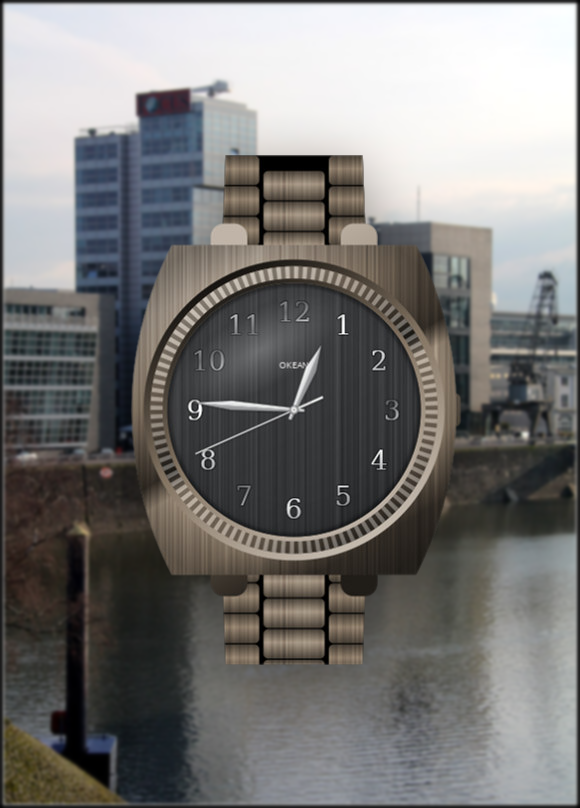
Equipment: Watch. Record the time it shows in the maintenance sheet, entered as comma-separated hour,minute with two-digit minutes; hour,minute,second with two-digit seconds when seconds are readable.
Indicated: 12,45,41
